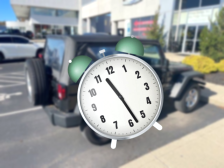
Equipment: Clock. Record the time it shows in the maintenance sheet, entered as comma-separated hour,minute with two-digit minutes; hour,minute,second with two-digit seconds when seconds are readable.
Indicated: 11,28
